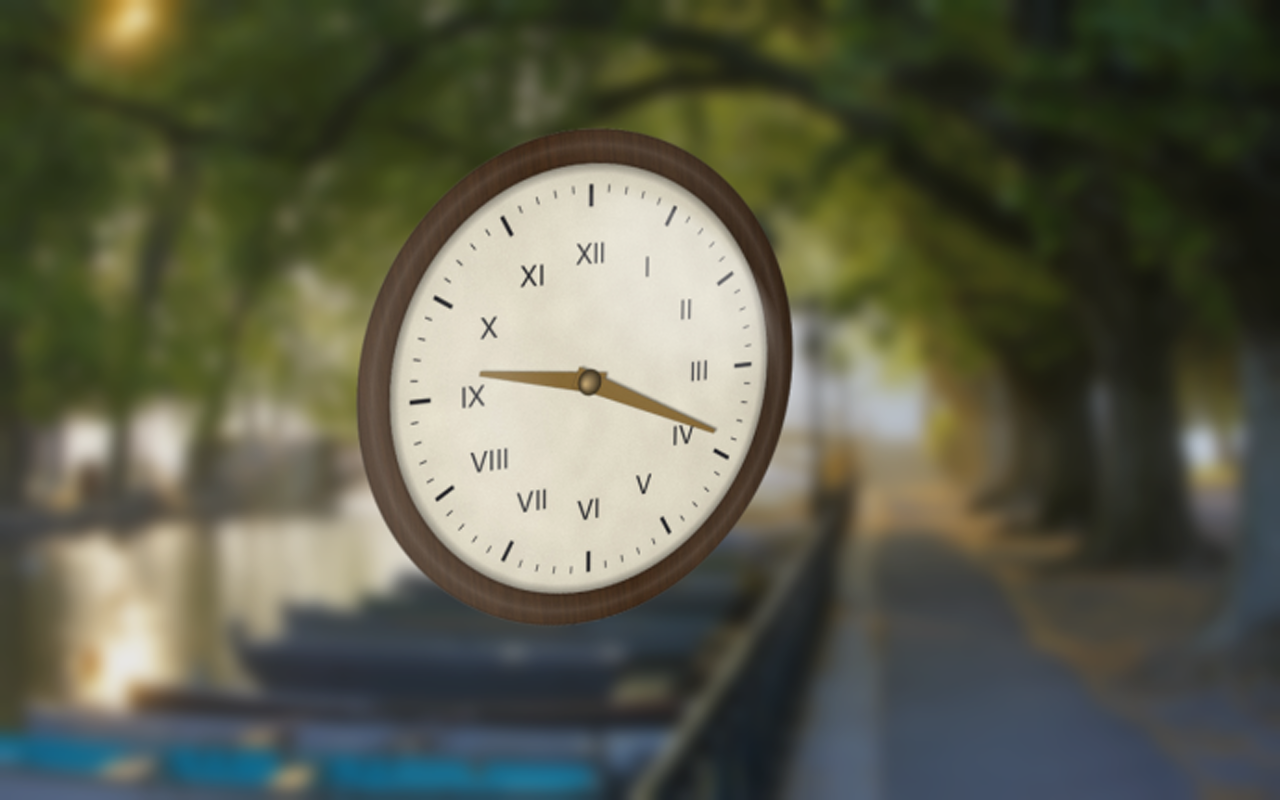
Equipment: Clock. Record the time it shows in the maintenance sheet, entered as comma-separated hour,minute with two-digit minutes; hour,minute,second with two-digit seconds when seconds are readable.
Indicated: 9,19
